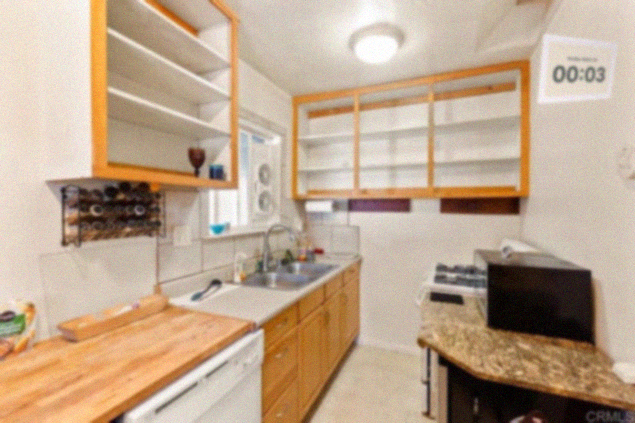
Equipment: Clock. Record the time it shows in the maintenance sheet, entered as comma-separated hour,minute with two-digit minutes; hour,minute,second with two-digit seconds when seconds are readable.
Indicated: 0,03
